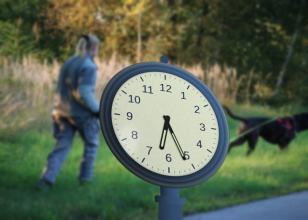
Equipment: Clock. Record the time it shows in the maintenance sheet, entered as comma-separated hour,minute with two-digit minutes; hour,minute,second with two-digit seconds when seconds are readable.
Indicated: 6,26
